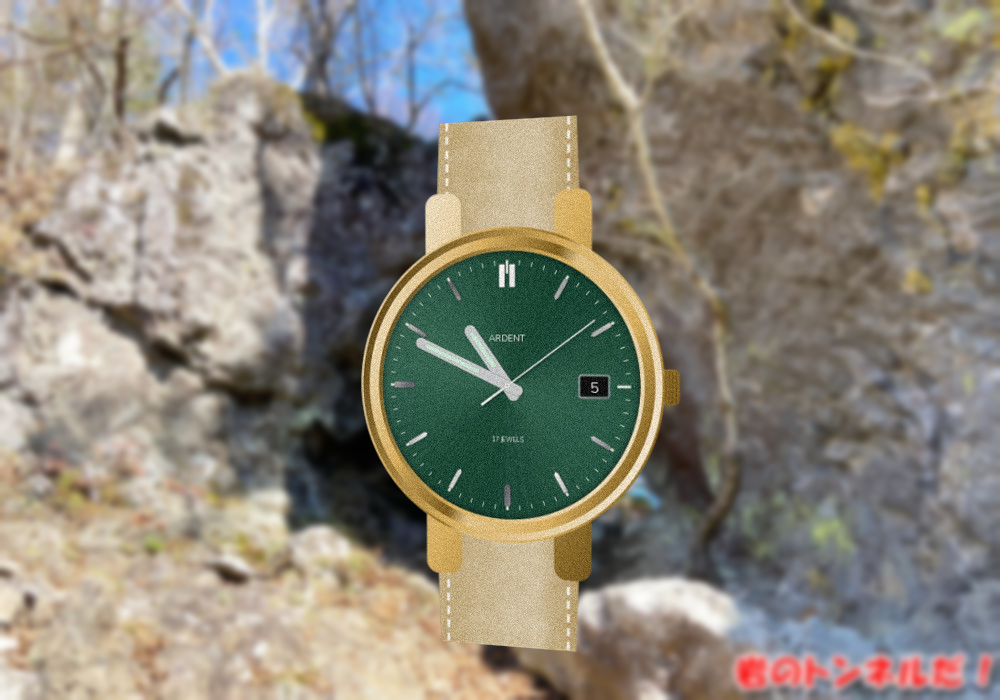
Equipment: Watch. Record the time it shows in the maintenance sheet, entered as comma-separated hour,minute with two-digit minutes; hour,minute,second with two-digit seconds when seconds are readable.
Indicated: 10,49,09
